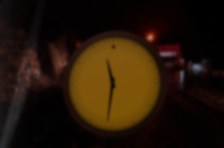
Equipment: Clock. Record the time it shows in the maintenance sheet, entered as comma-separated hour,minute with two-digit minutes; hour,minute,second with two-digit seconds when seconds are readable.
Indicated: 11,31
